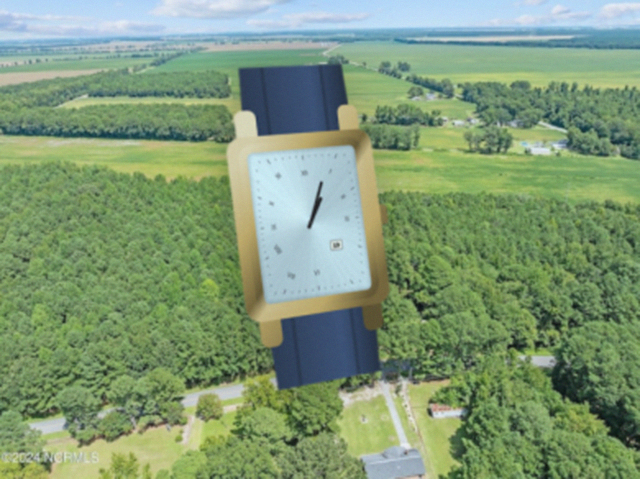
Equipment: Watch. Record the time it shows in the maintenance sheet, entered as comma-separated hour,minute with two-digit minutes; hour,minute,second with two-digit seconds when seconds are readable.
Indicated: 1,04
